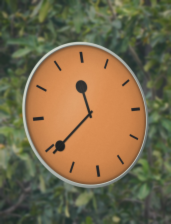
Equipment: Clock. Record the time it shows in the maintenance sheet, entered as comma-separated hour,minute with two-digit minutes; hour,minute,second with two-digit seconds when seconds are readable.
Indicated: 11,39
